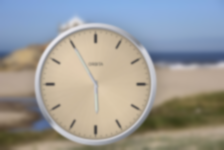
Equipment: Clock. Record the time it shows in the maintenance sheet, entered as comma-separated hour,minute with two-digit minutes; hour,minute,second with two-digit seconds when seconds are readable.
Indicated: 5,55
